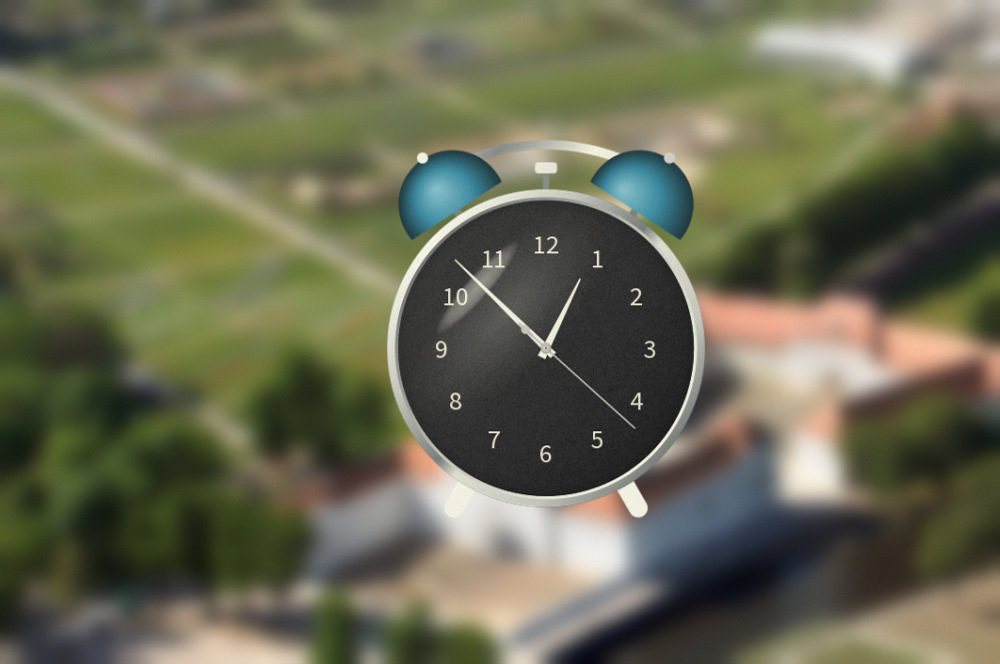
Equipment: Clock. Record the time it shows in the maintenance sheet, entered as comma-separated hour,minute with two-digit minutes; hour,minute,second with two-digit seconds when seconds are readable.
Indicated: 12,52,22
